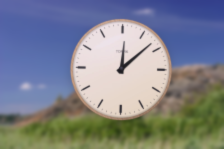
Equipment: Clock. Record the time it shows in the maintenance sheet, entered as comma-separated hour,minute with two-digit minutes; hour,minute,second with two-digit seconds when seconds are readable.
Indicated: 12,08
